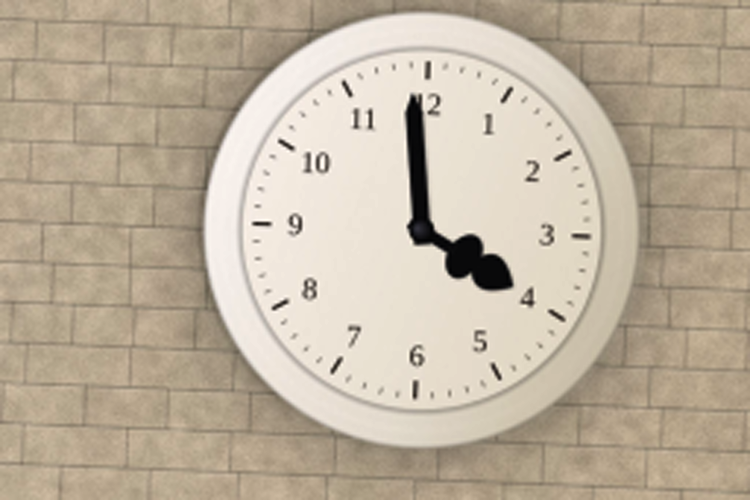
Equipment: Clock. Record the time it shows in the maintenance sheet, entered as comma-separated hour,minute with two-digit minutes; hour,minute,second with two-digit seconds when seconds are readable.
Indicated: 3,59
